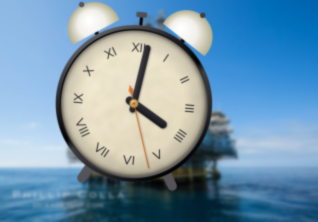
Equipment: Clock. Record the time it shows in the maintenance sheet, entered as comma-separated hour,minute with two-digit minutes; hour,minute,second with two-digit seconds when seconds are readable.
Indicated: 4,01,27
